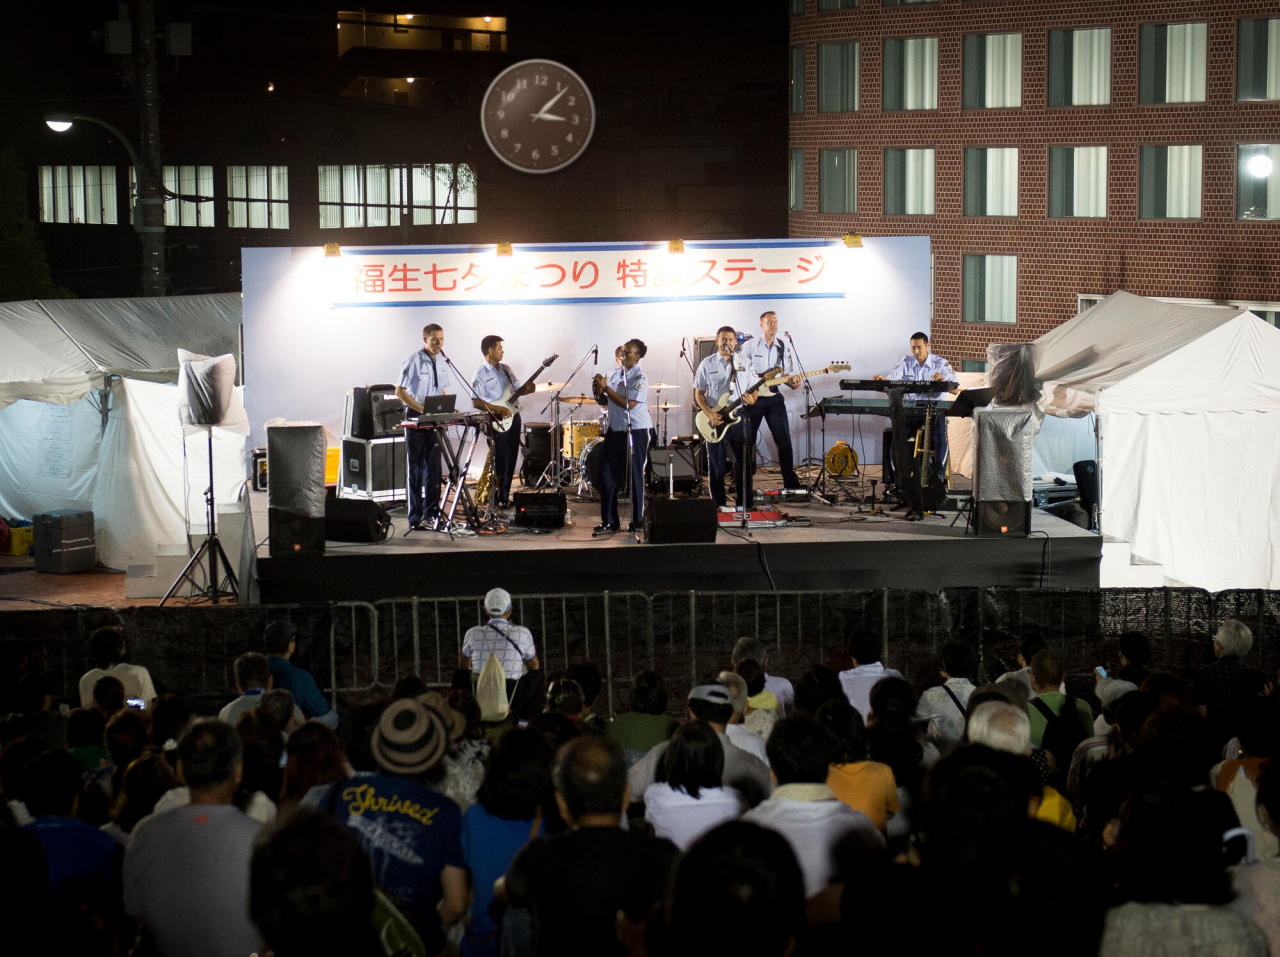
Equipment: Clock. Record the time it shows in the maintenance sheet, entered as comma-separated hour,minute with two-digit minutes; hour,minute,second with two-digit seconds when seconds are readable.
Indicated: 3,07
